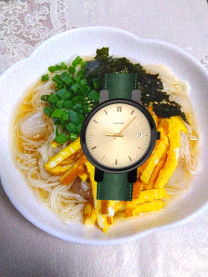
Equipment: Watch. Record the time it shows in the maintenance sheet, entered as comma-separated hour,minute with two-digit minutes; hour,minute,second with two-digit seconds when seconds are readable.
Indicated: 9,07
